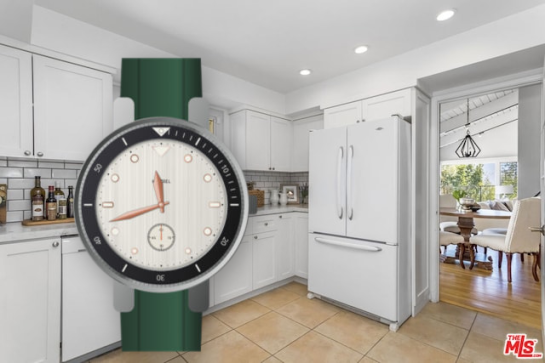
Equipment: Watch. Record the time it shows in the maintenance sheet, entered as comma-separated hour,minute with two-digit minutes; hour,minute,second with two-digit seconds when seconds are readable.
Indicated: 11,42
